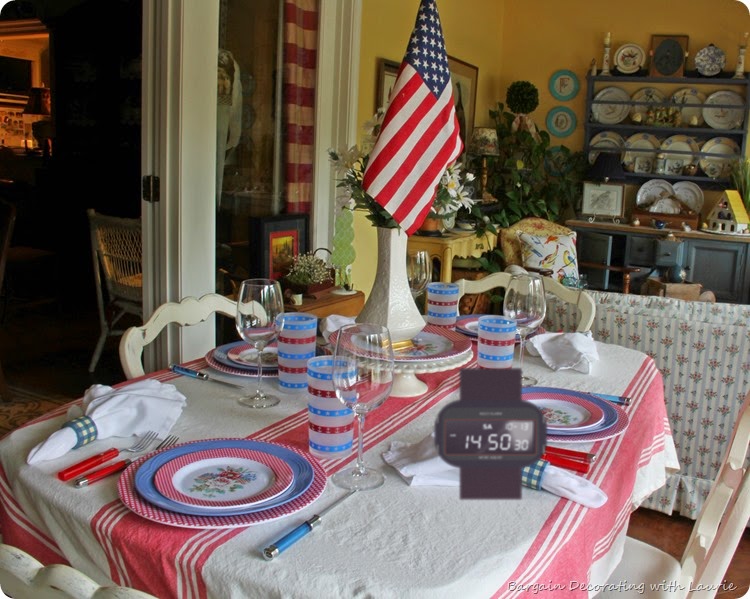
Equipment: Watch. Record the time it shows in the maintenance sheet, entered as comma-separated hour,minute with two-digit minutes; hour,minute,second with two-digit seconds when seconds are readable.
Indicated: 14,50
